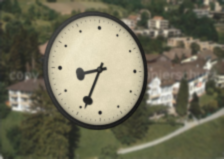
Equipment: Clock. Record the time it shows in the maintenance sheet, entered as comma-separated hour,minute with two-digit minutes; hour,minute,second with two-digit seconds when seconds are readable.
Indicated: 8,34
